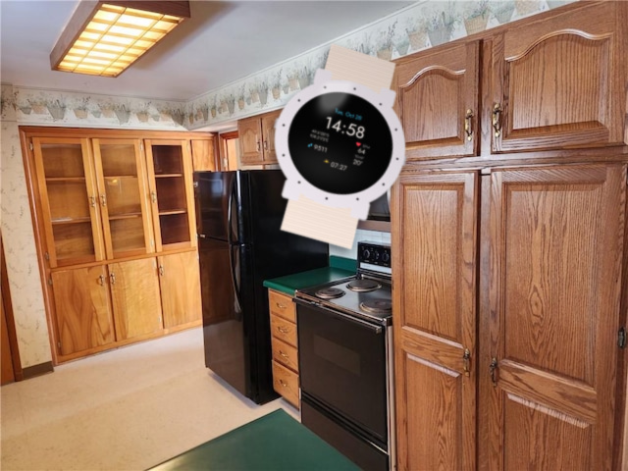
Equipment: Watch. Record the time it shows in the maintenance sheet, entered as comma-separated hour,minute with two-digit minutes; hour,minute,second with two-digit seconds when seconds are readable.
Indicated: 14,58
